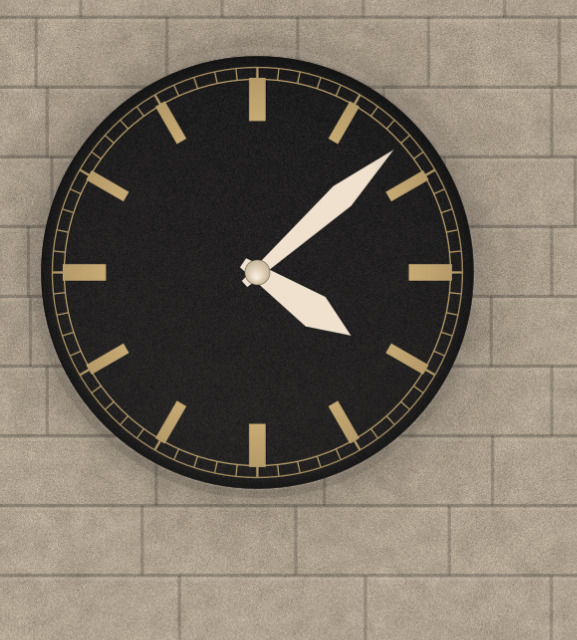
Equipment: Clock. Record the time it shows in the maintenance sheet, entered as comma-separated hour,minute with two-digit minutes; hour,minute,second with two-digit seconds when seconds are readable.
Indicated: 4,08
